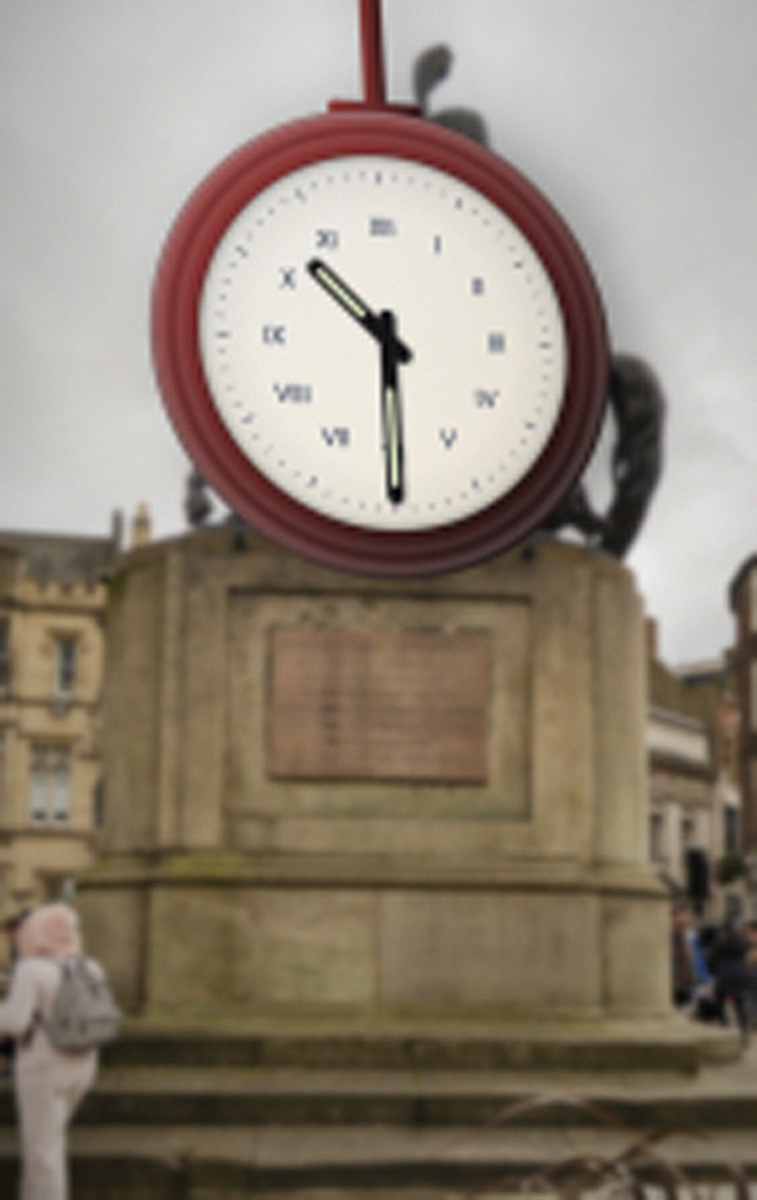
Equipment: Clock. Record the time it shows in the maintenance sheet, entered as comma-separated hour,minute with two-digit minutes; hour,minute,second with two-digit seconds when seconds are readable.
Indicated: 10,30
